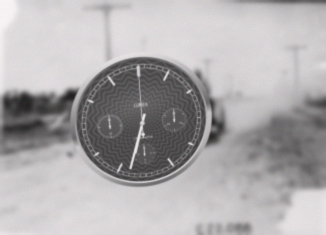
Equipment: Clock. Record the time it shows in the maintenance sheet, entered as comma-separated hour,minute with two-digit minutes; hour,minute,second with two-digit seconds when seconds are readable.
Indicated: 6,33
